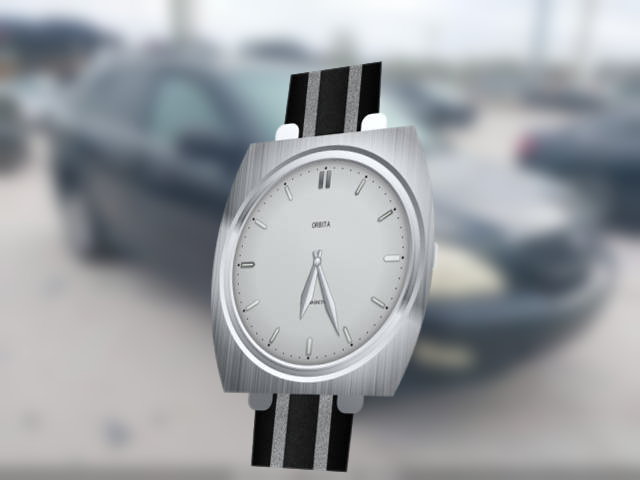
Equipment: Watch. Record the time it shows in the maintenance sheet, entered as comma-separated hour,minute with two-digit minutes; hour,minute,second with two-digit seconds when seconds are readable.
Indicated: 6,26
